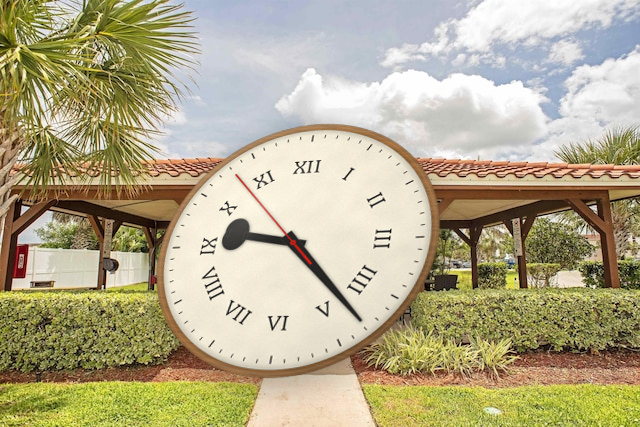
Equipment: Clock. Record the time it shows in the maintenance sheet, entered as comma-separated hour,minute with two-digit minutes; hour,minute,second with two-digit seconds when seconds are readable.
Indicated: 9,22,53
